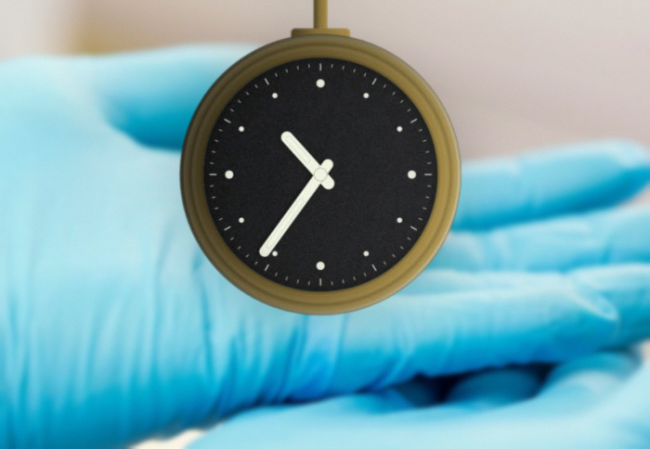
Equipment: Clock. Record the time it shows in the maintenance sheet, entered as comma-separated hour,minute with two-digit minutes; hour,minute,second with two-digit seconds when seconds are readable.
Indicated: 10,36
